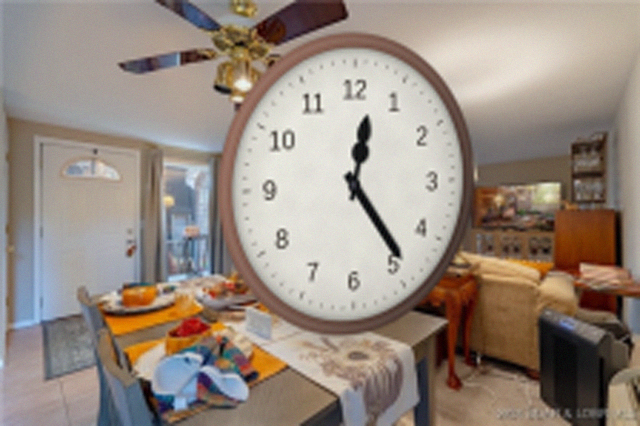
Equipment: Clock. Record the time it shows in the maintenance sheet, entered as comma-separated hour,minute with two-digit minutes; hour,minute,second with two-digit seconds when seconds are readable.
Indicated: 12,24
